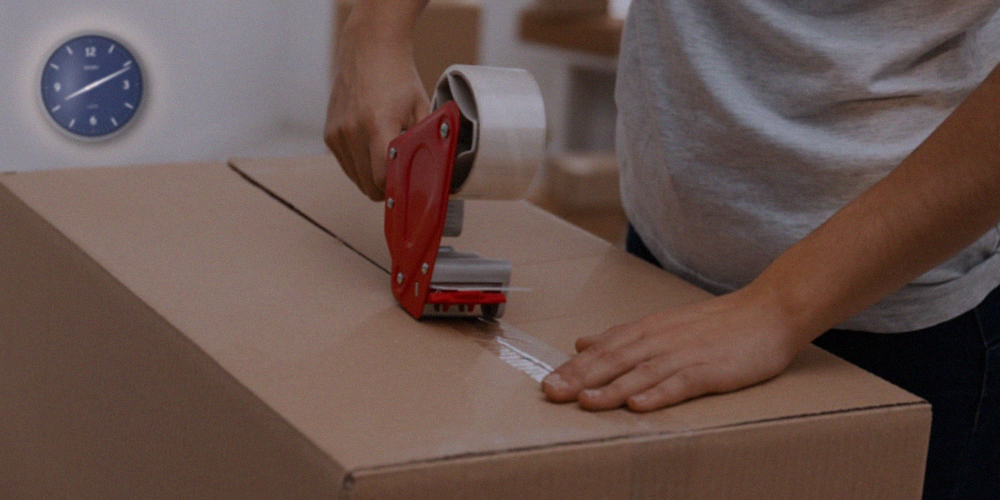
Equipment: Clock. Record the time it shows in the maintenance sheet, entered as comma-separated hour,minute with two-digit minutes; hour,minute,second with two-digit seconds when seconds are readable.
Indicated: 8,11
